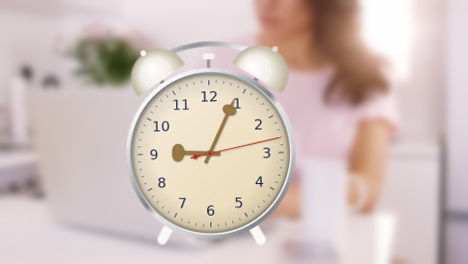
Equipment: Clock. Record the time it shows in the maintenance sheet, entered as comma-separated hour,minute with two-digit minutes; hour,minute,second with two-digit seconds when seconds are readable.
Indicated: 9,04,13
